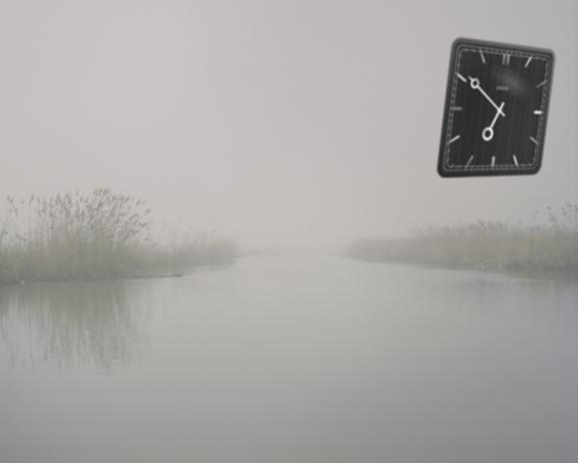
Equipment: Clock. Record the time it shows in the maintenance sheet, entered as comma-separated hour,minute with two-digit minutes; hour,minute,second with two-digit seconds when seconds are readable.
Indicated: 6,51
